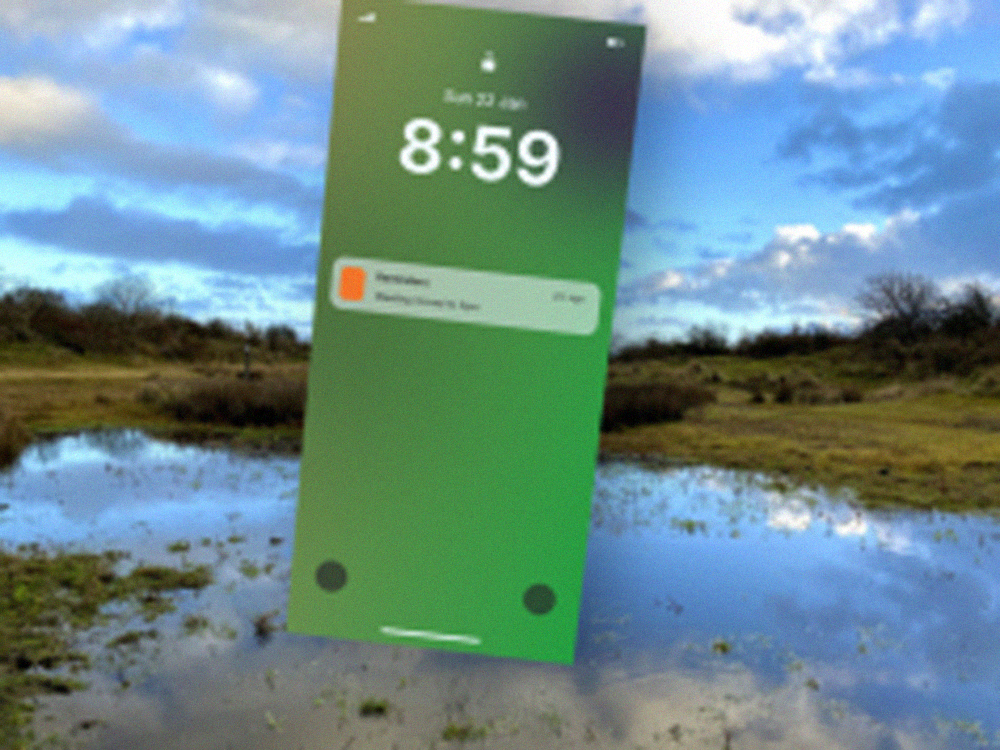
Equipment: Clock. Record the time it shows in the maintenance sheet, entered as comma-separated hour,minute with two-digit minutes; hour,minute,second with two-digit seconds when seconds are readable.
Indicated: 8,59
